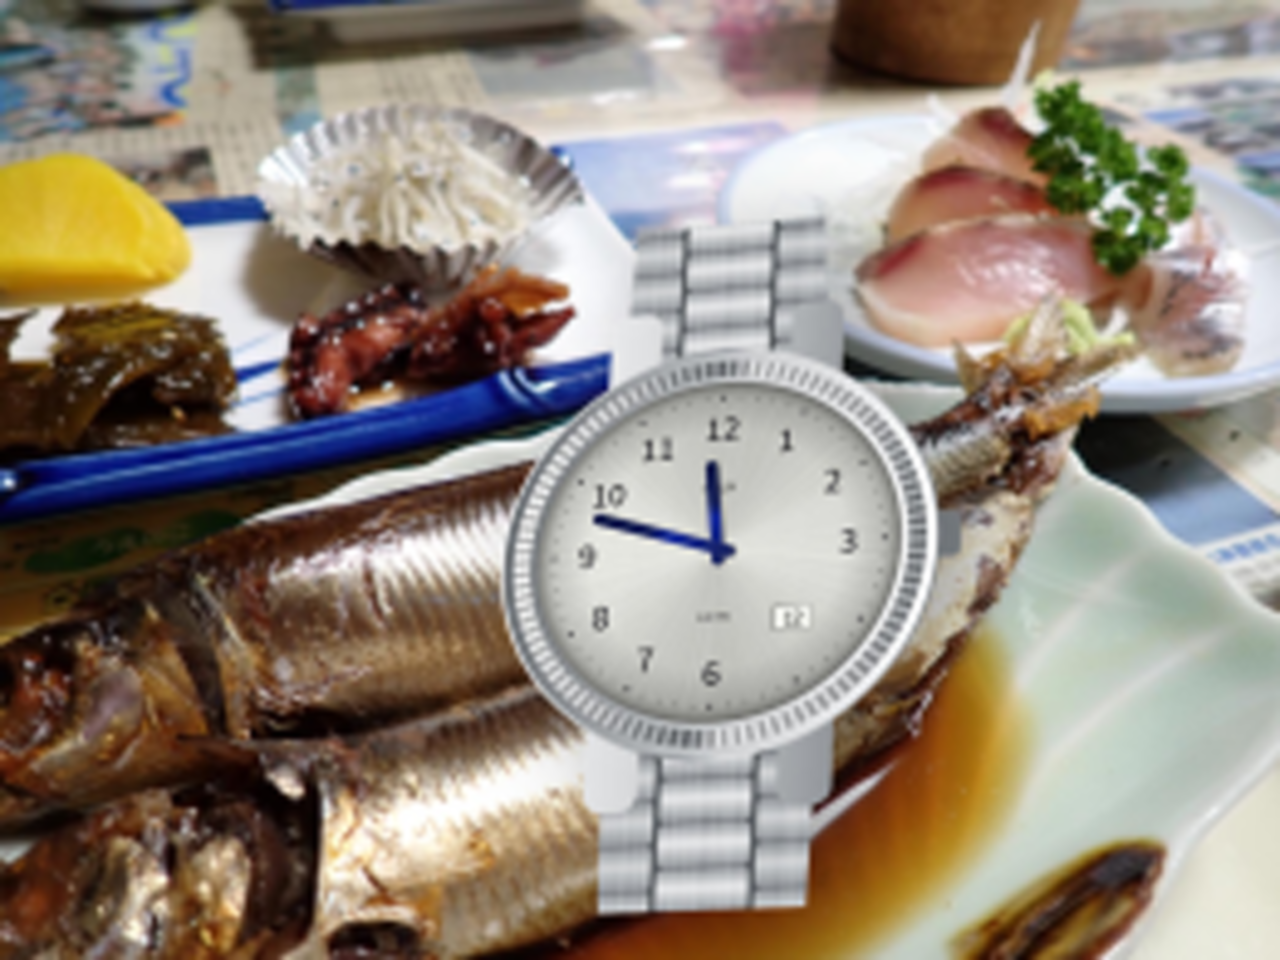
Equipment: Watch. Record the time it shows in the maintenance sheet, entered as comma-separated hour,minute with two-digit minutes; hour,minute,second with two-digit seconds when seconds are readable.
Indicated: 11,48
